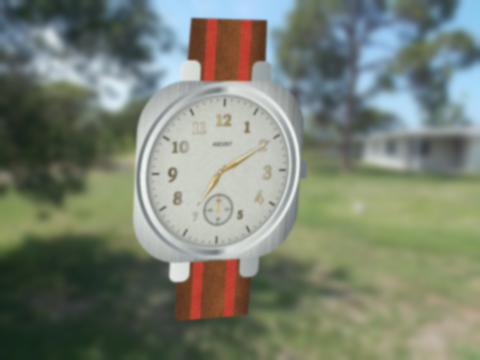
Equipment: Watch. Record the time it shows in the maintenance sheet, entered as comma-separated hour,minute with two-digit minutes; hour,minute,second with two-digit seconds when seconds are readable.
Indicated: 7,10
